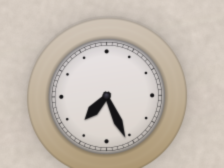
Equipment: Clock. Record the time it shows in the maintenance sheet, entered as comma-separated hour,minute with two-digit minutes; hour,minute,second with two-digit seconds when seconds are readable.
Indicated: 7,26
